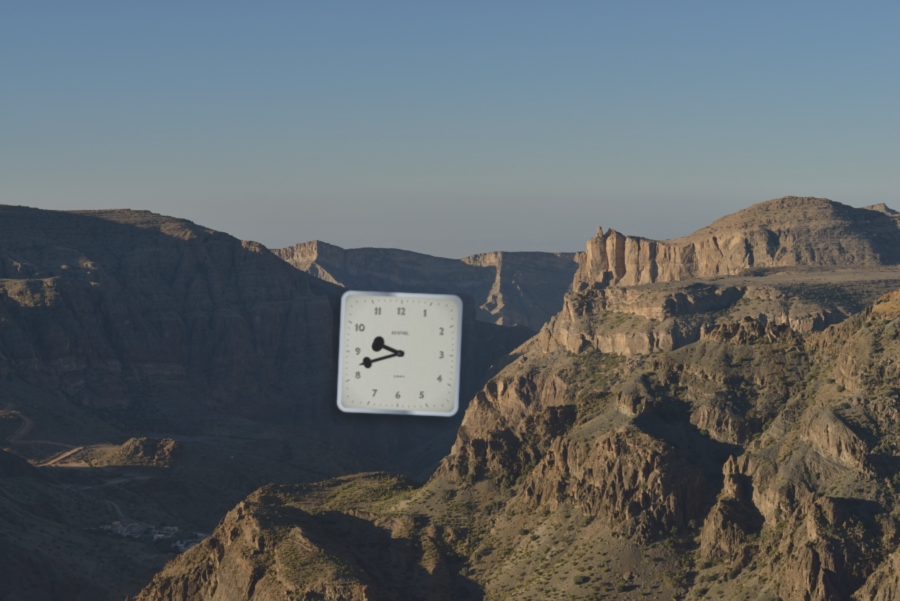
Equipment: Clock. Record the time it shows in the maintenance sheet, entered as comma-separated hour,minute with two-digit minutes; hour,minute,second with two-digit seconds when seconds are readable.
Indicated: 9,42
